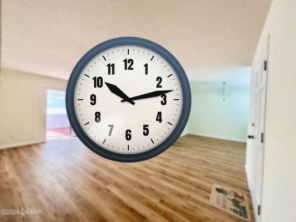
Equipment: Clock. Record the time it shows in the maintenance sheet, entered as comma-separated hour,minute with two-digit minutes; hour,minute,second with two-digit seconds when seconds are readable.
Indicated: 10,13
